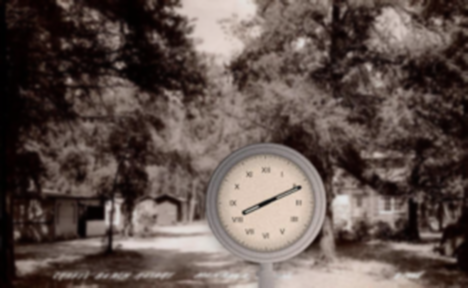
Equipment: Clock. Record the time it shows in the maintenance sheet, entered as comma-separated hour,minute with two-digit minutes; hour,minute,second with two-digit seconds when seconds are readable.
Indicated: 8,11
